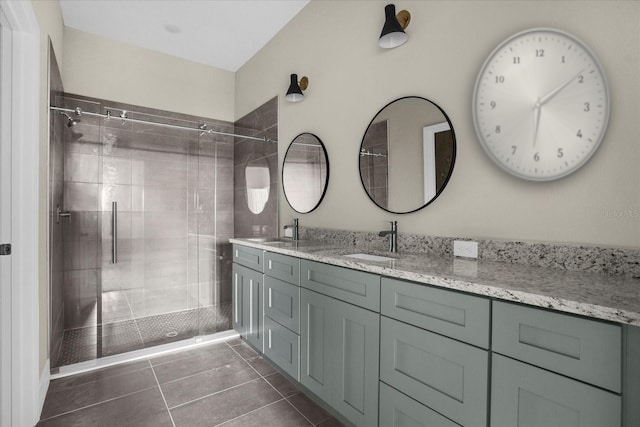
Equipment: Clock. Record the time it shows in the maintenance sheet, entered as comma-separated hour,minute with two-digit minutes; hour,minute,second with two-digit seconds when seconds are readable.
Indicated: 6,09
